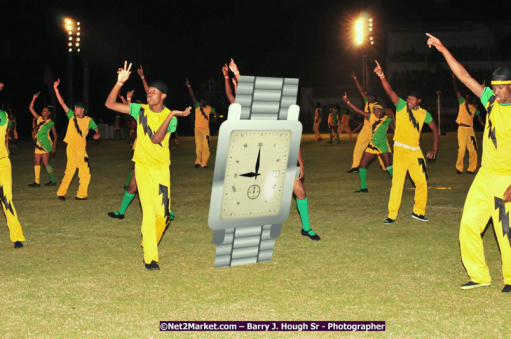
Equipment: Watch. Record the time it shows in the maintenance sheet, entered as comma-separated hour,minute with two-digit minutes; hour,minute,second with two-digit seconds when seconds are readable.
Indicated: 9,00
